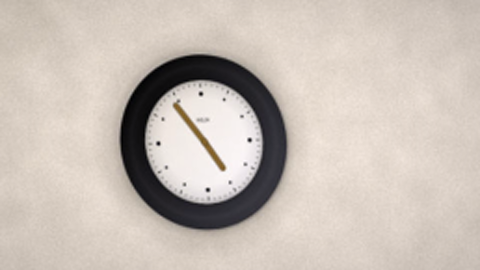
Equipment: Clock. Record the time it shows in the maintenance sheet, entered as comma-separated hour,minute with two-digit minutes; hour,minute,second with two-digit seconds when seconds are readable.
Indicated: 4,54
